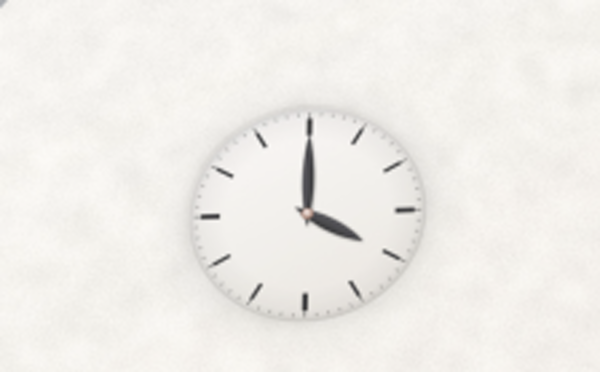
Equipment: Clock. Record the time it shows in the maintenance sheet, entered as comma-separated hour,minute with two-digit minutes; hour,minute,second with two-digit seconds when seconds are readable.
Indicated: 4,00
